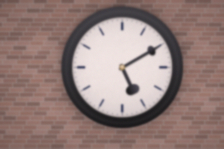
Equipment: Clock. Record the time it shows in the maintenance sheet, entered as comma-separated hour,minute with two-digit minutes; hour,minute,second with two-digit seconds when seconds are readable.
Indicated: 5,10
